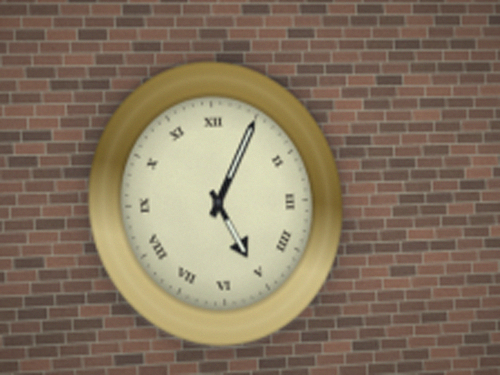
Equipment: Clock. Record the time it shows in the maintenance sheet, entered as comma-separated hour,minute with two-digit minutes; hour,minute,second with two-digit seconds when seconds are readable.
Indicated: 5,05
